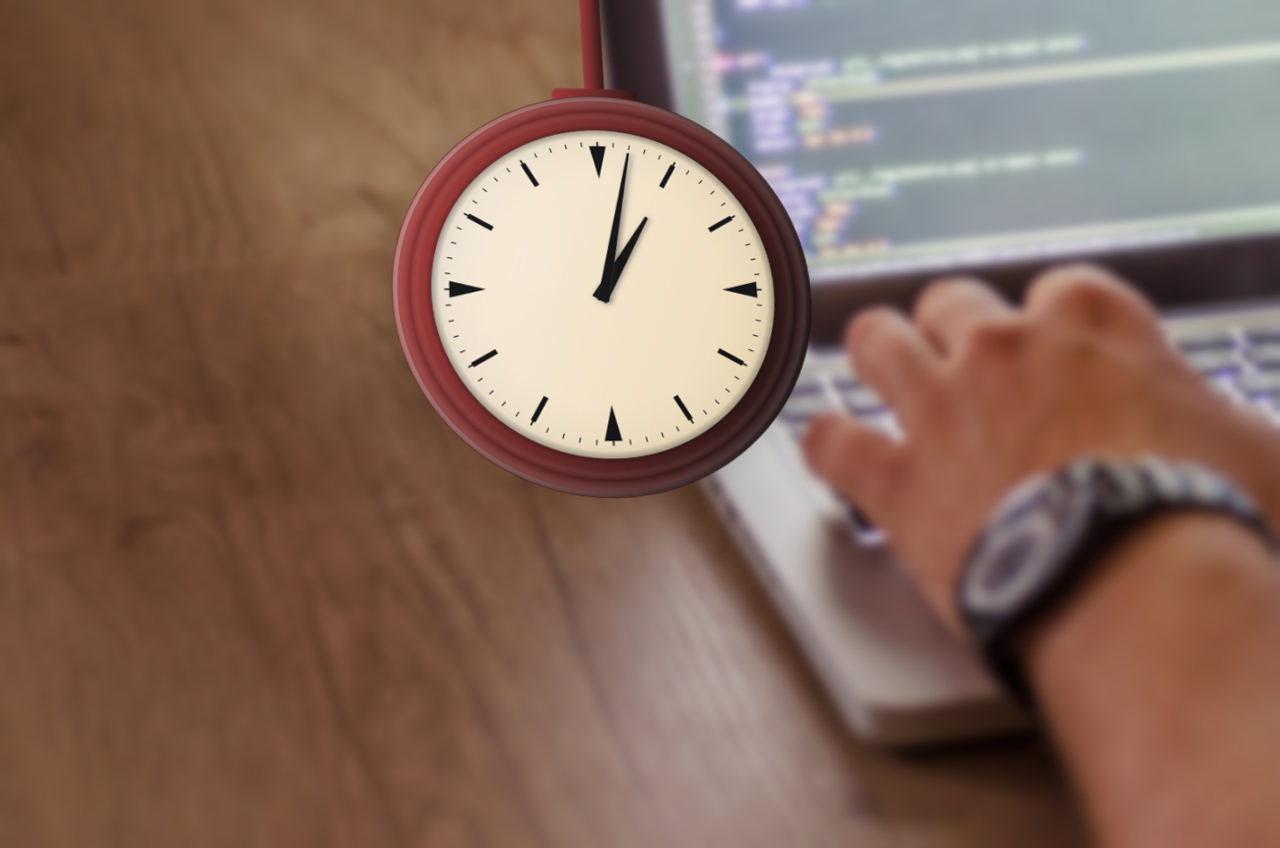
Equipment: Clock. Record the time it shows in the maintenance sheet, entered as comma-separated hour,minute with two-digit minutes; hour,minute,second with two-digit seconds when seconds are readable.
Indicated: 1,02
